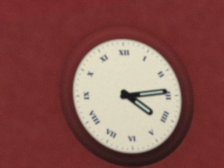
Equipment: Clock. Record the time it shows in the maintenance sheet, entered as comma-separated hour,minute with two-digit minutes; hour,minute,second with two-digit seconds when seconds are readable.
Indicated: 4,14
